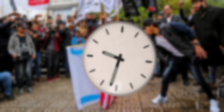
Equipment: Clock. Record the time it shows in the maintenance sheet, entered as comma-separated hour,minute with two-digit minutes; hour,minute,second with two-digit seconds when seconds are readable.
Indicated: 9,32
